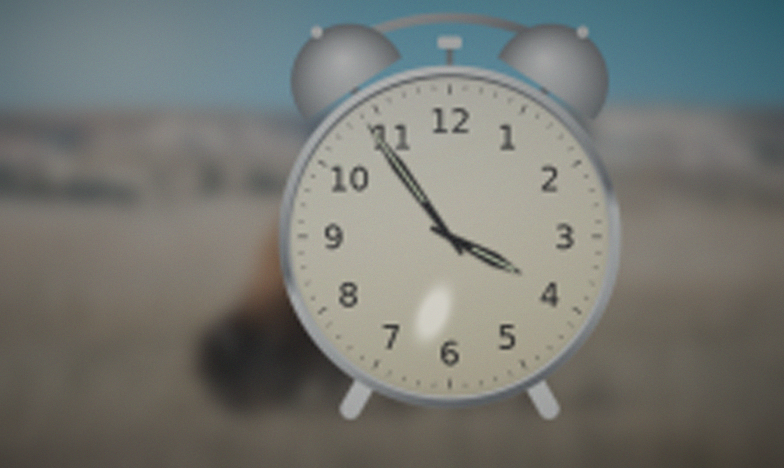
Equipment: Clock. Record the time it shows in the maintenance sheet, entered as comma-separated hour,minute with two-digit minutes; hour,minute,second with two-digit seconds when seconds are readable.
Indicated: 3,54
